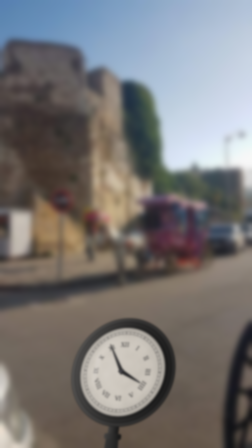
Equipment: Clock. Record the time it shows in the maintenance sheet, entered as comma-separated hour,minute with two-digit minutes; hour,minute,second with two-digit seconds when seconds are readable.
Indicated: 3,55
